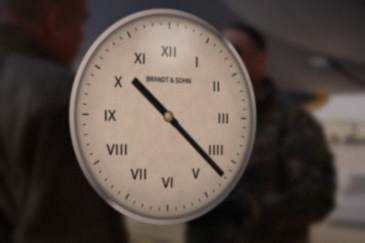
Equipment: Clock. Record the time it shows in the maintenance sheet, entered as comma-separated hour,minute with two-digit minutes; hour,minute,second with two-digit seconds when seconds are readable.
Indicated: 10,22
